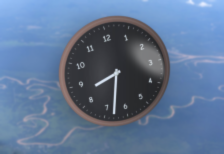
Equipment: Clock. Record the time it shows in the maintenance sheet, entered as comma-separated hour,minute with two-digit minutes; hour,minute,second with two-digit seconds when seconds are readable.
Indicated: 8,33
